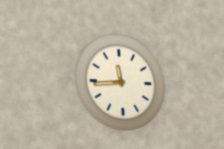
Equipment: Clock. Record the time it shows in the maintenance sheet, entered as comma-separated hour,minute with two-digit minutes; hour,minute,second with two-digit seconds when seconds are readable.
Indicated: 11,44
